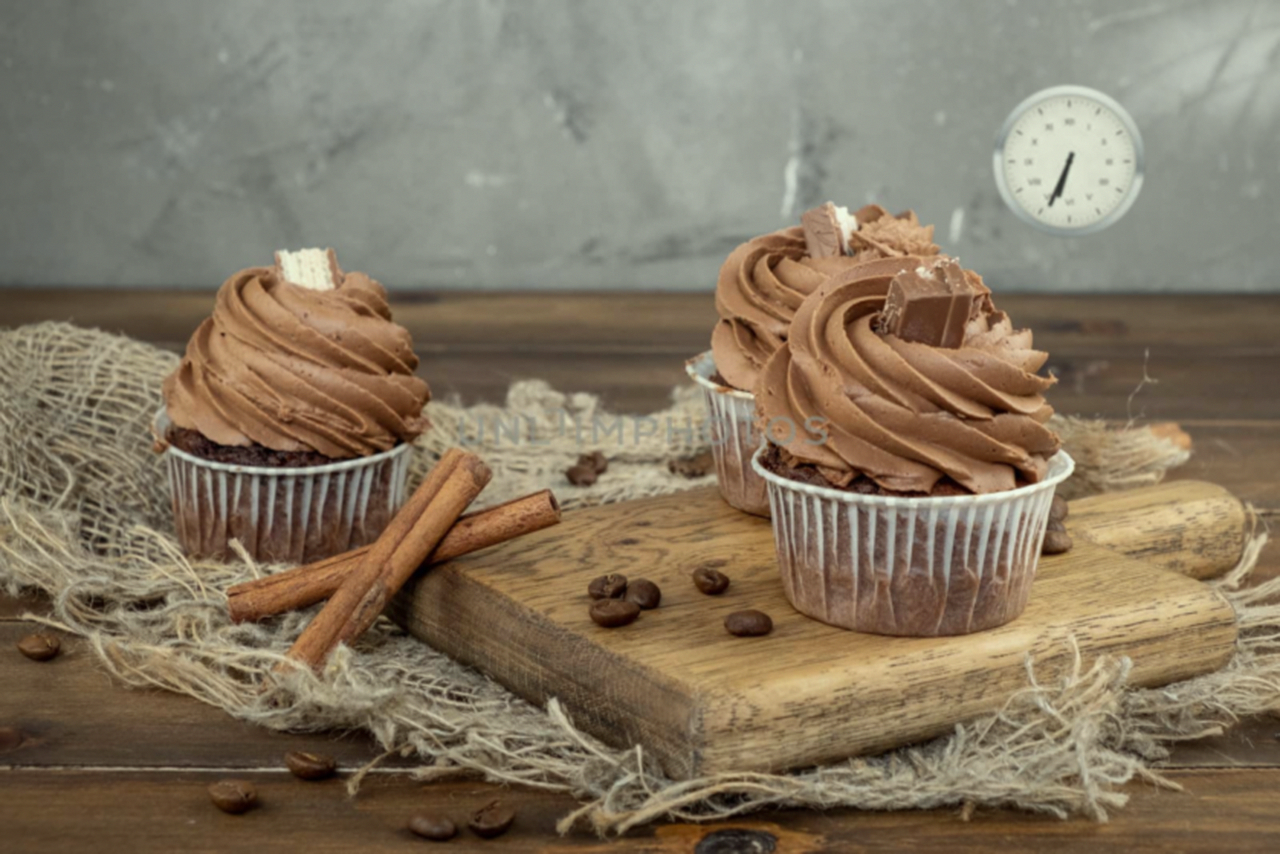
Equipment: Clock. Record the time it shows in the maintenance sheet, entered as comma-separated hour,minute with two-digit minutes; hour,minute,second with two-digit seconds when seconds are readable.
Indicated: 6,34
